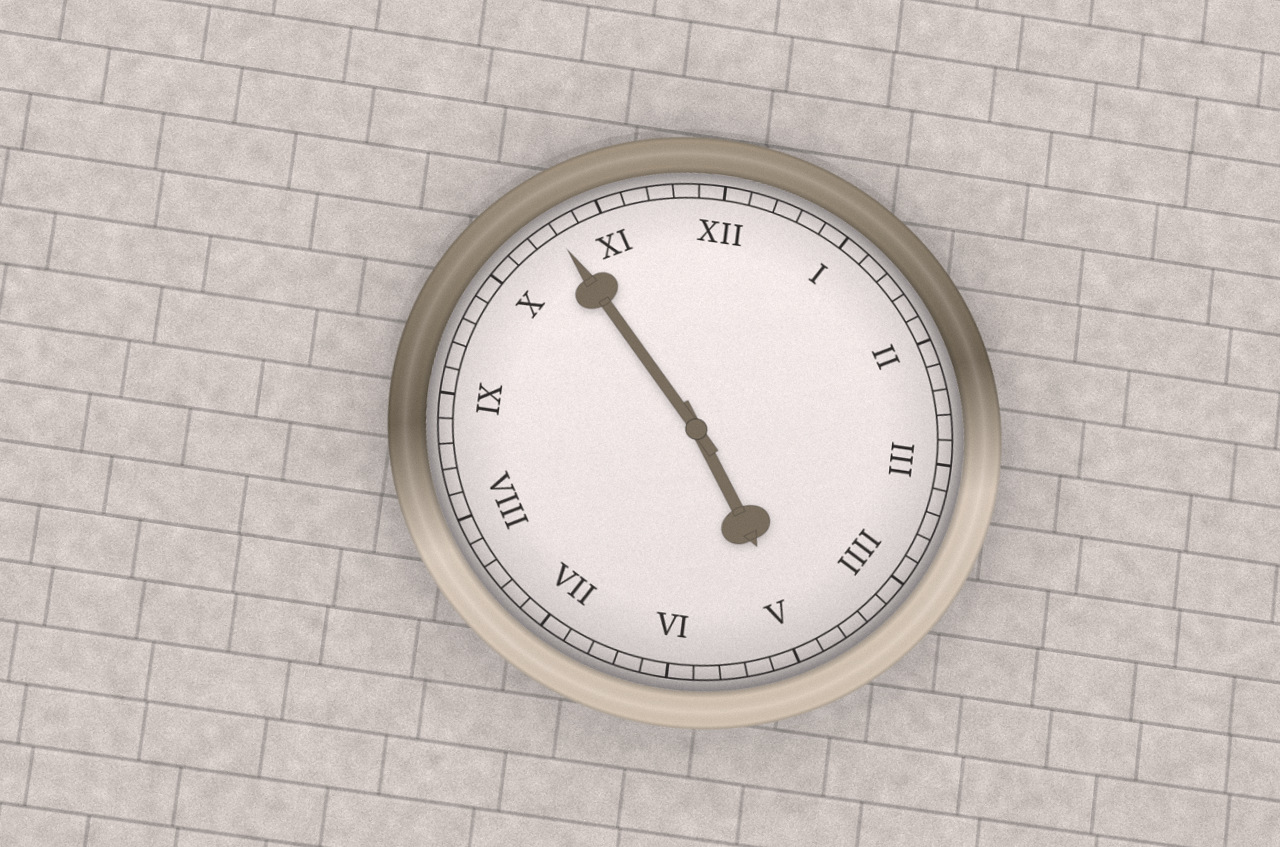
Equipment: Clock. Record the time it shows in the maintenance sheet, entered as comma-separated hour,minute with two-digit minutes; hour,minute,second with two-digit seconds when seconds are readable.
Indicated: 4,53
